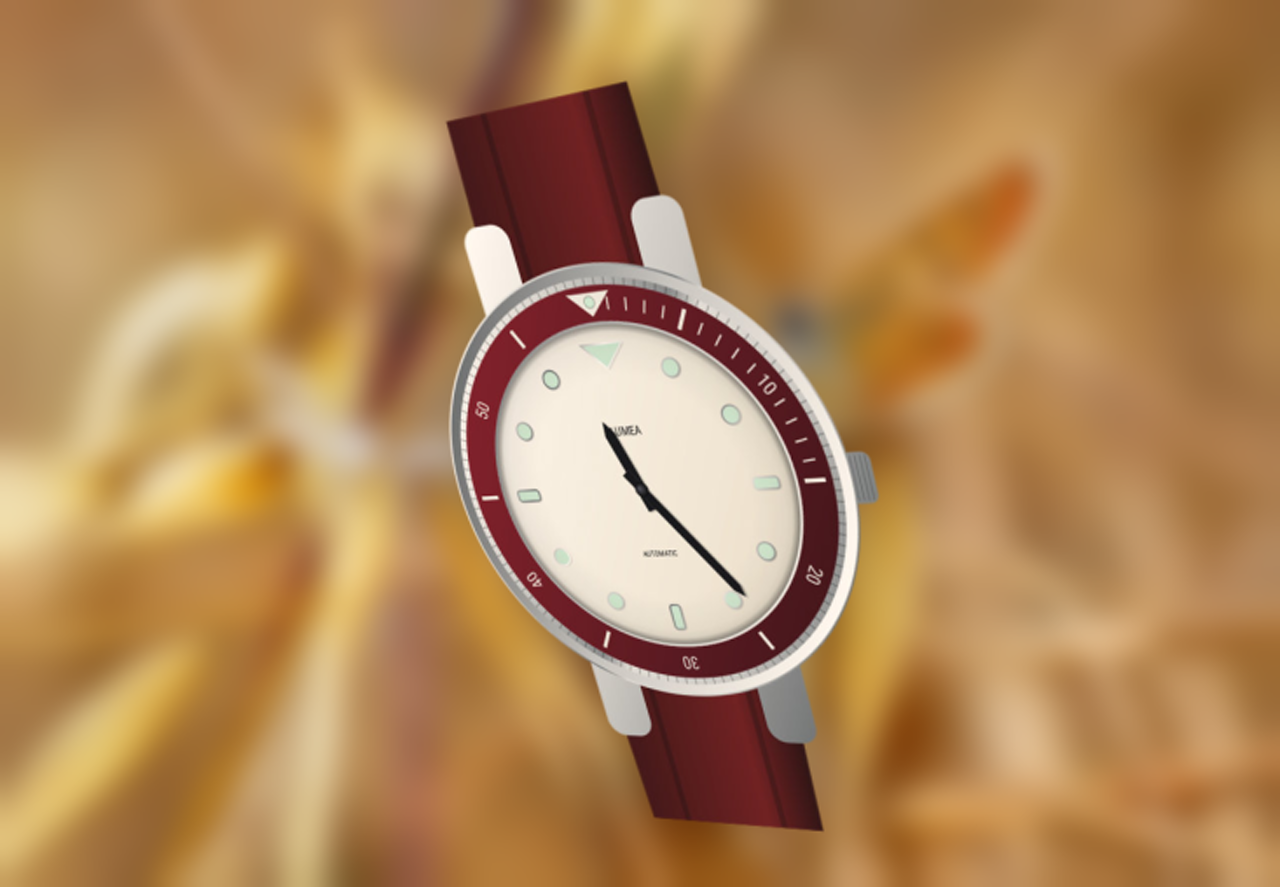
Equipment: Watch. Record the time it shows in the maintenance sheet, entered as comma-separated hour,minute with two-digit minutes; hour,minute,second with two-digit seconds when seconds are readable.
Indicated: 11,24
